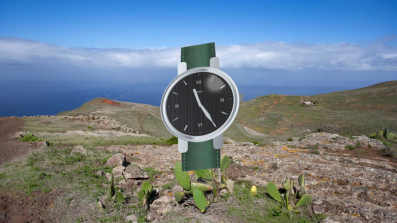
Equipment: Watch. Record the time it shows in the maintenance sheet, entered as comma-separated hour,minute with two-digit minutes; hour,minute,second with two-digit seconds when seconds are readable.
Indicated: 11,25
